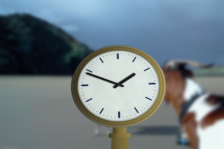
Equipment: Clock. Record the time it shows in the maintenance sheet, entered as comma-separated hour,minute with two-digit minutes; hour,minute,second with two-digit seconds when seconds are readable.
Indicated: 1,49
